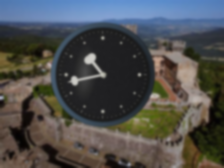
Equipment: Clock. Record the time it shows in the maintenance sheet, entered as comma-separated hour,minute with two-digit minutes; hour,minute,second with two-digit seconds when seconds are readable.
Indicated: 10,43
